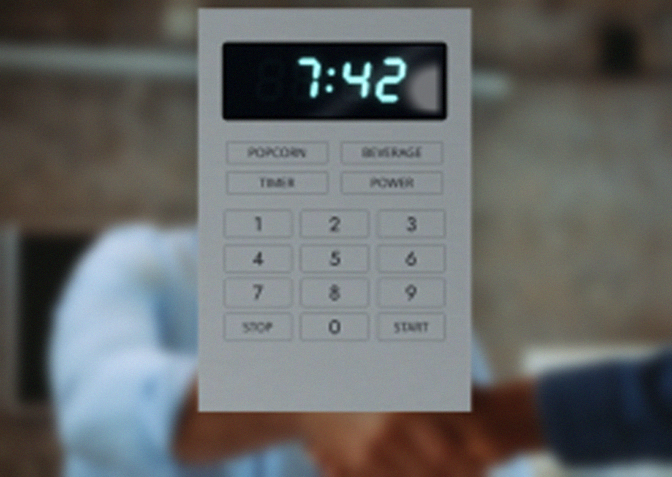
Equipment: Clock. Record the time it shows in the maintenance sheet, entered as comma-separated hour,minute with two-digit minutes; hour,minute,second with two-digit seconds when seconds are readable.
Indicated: 7,42
